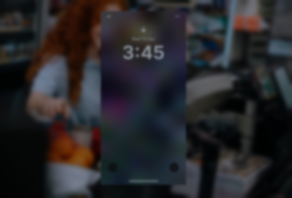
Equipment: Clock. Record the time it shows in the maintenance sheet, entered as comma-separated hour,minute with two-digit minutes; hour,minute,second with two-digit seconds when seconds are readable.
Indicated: 3,45
